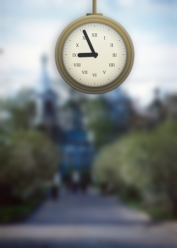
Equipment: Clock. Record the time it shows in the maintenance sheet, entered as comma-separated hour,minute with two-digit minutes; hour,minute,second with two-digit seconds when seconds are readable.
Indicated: 8,56
